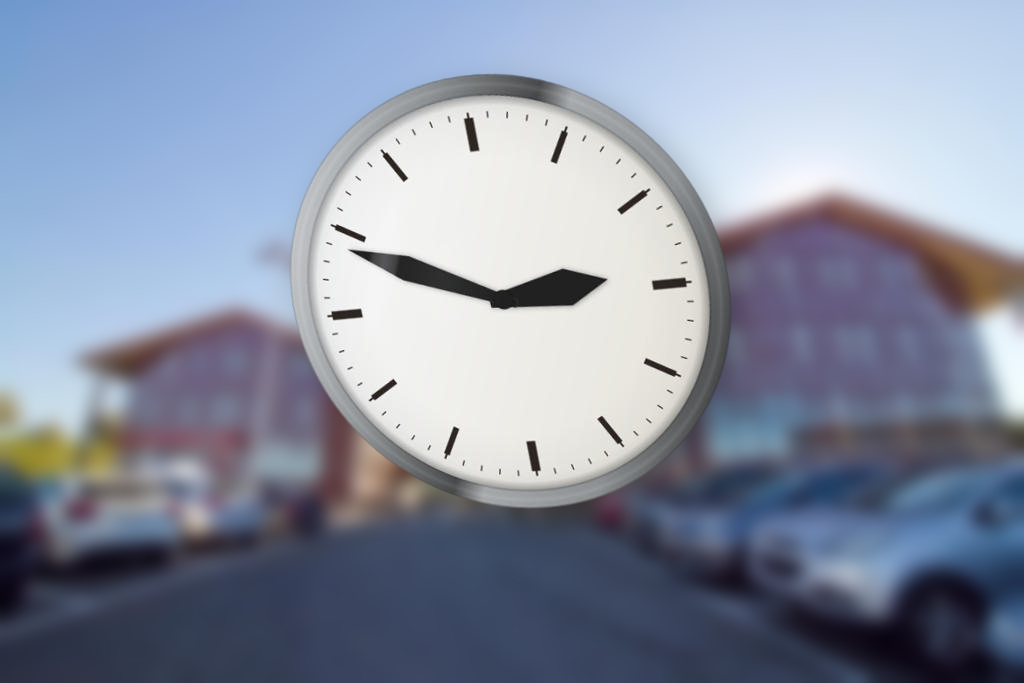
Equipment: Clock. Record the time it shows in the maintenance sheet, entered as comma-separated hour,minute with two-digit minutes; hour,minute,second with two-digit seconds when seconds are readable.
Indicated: 2,49
